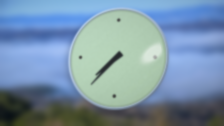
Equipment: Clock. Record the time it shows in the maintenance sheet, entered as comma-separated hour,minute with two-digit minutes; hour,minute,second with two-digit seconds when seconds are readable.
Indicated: 7,37
